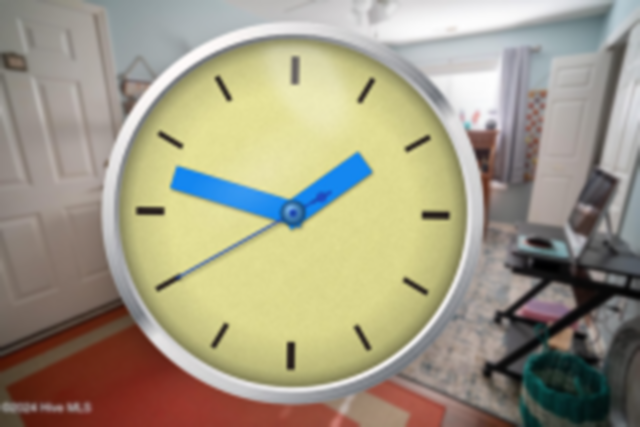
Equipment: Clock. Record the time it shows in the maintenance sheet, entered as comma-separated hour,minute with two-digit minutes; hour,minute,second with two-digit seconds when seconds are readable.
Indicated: 1,47,40
